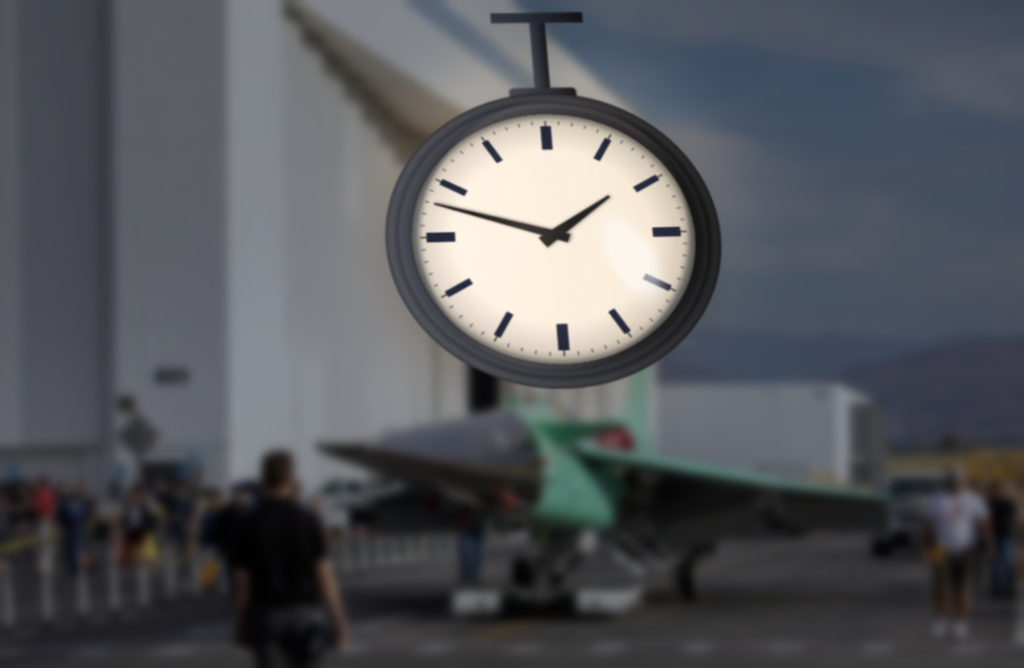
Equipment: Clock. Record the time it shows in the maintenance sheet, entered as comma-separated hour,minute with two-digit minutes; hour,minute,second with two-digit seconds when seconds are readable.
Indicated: 1,48
